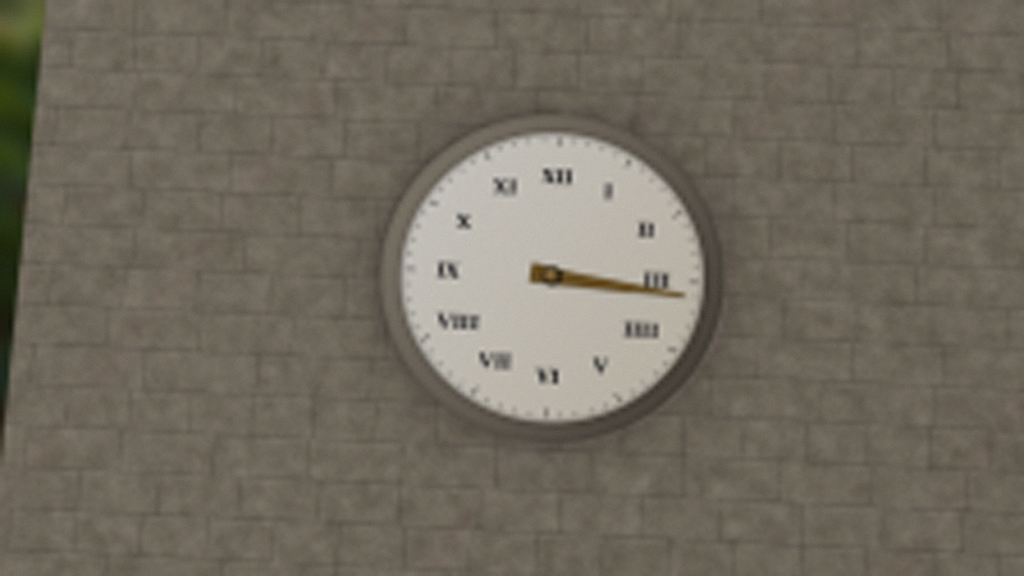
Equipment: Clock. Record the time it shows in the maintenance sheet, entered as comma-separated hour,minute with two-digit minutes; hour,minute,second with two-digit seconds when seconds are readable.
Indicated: 3,16
